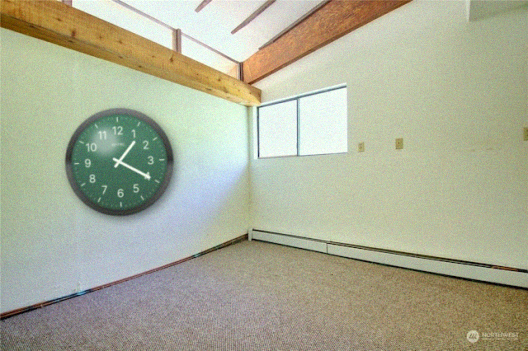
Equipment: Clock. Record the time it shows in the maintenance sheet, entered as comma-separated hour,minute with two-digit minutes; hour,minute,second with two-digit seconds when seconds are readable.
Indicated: 1,20
